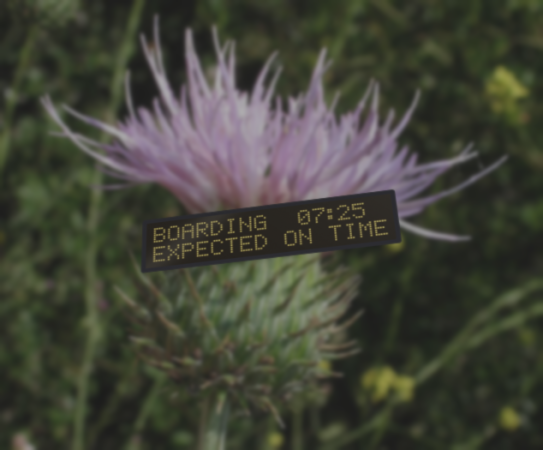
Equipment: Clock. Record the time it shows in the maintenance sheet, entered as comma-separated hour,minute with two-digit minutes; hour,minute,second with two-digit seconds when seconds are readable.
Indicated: 7,25
